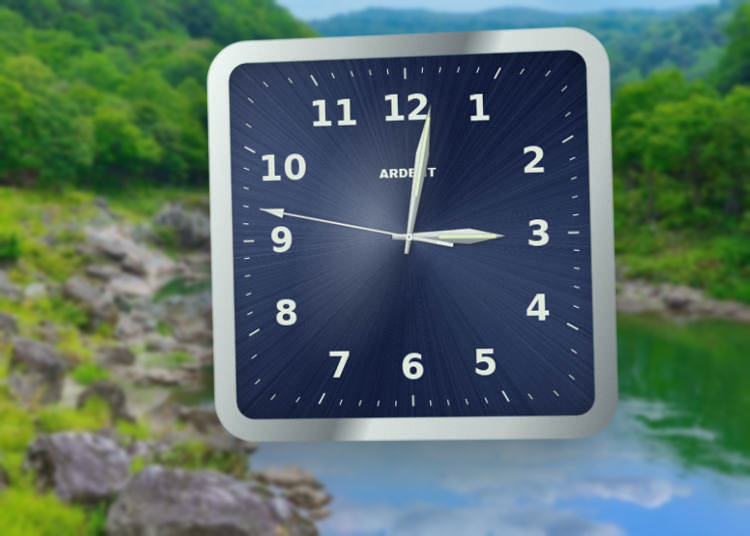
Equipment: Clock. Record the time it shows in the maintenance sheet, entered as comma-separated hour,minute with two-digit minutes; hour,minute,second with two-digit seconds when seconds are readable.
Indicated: 3,01,47
